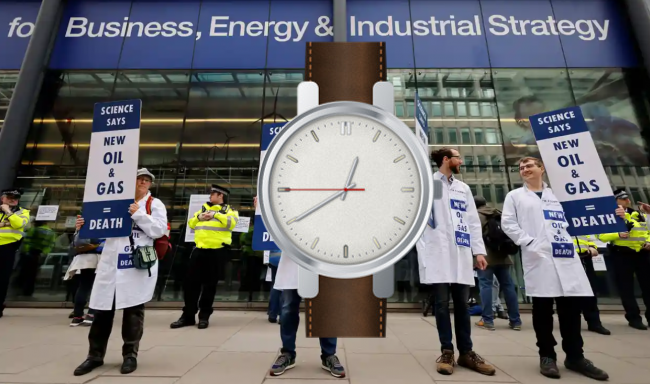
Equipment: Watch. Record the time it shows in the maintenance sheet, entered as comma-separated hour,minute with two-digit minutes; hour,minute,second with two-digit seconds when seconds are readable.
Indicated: 12,39,45
